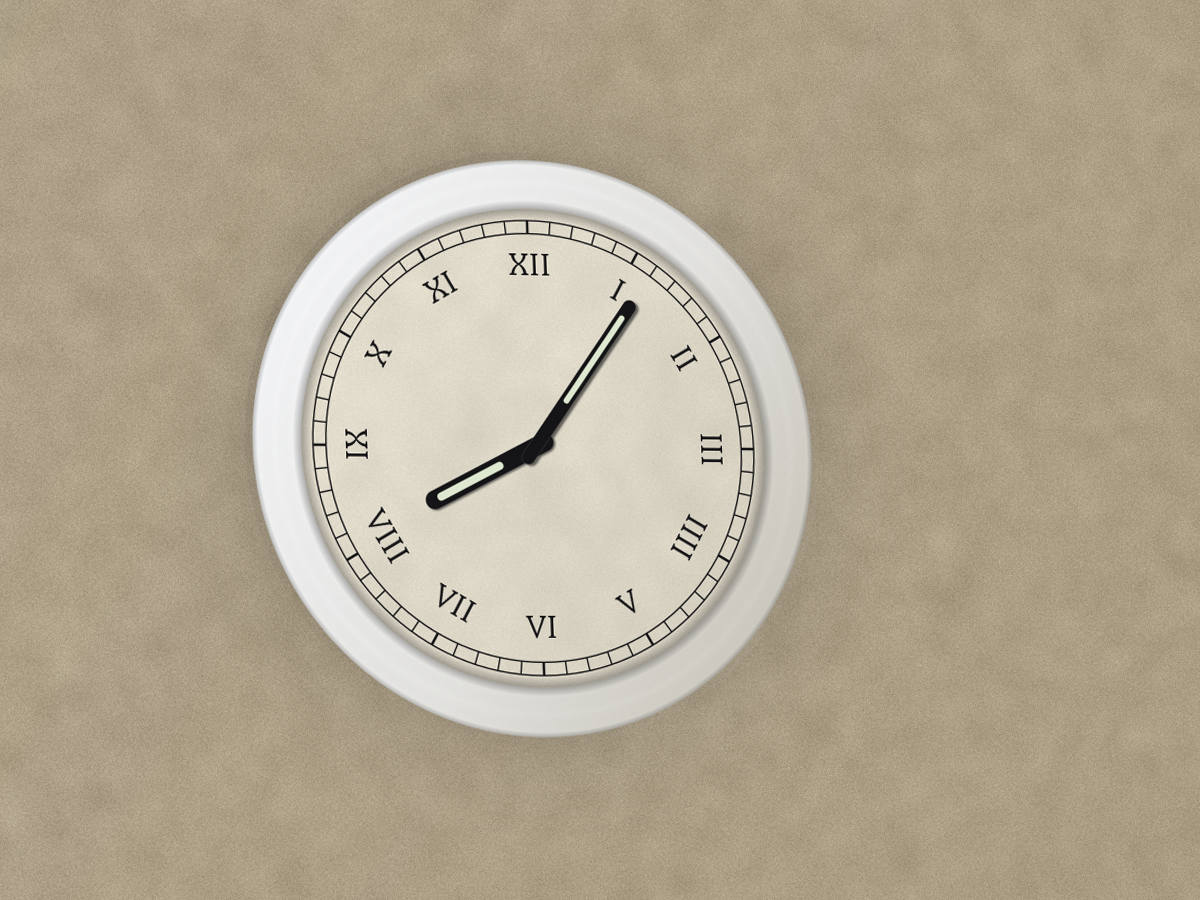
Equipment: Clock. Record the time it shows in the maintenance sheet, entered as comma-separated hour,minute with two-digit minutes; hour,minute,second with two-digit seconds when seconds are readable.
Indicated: 8,06
